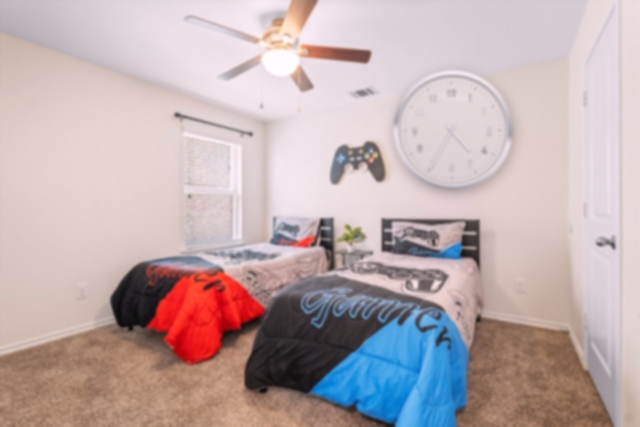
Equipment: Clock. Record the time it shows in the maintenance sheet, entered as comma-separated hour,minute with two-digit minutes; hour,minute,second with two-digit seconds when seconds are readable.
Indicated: 4,35
